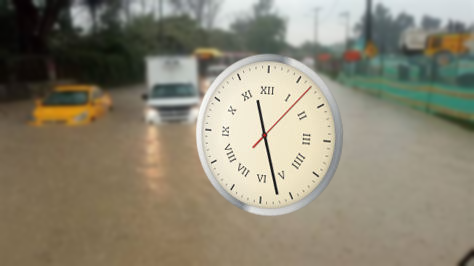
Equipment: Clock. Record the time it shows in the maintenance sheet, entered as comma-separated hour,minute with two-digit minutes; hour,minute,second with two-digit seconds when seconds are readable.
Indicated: 11,27,07
